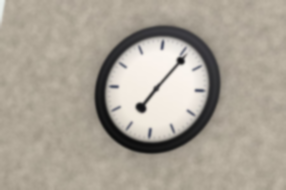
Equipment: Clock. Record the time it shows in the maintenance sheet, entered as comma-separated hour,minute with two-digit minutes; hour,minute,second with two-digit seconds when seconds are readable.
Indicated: 7,06
